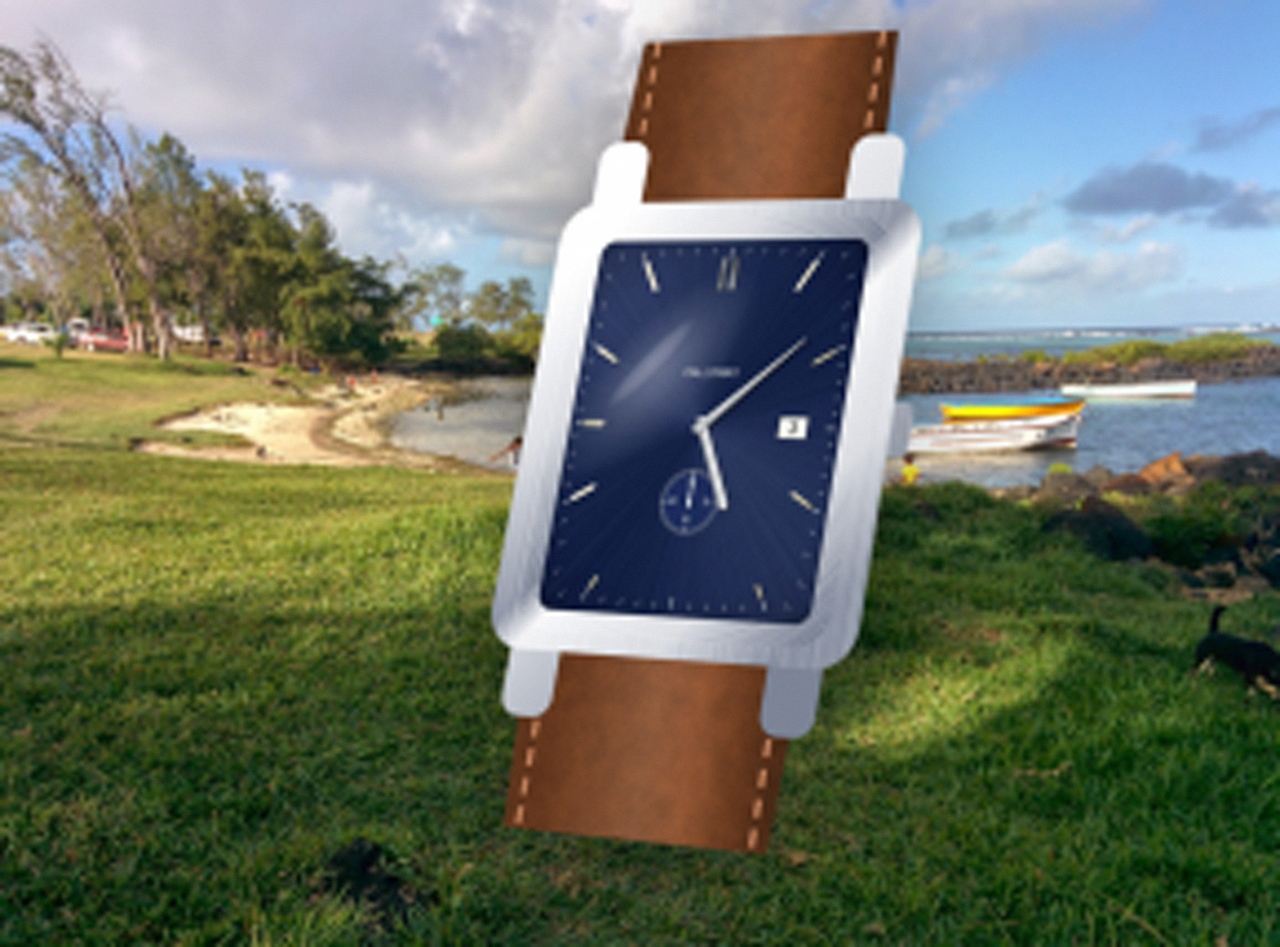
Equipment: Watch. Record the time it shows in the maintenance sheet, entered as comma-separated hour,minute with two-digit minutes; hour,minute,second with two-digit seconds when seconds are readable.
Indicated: 5,08
